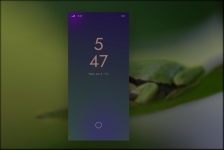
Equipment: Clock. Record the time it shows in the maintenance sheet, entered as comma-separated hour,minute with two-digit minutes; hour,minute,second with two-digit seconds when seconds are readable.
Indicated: 5,47
